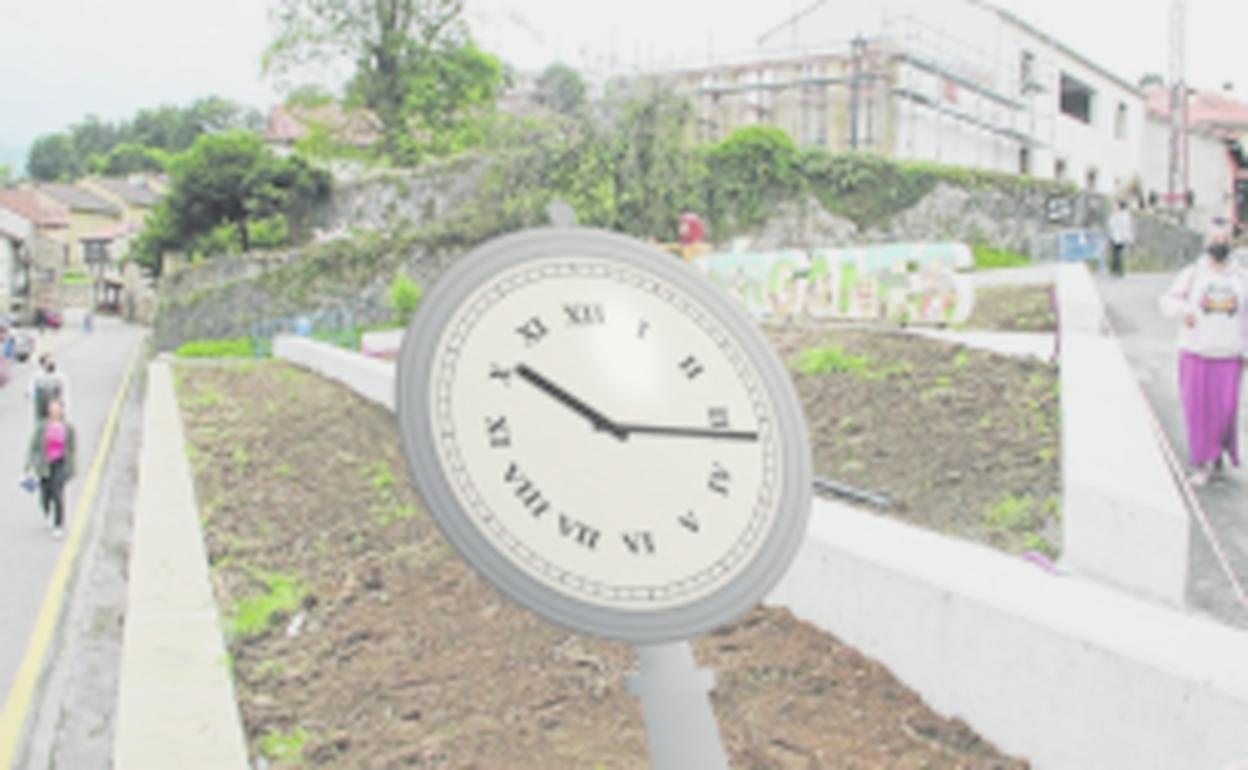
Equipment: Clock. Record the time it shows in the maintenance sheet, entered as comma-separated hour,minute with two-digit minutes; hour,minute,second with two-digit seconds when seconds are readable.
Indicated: 10,16
